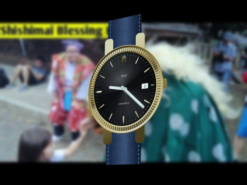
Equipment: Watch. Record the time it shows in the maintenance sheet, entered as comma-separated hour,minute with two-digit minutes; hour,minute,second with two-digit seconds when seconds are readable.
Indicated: 9,22
